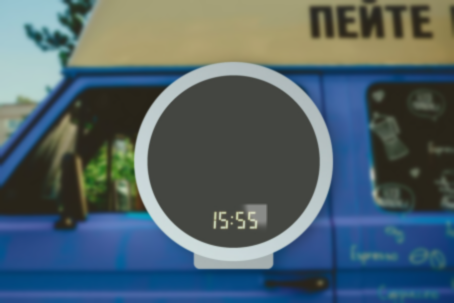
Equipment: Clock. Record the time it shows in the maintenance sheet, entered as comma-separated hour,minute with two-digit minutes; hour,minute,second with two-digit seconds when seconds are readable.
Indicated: 15,55
